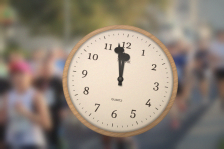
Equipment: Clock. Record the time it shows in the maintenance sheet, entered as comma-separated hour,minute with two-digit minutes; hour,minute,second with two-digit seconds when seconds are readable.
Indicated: 11,58
